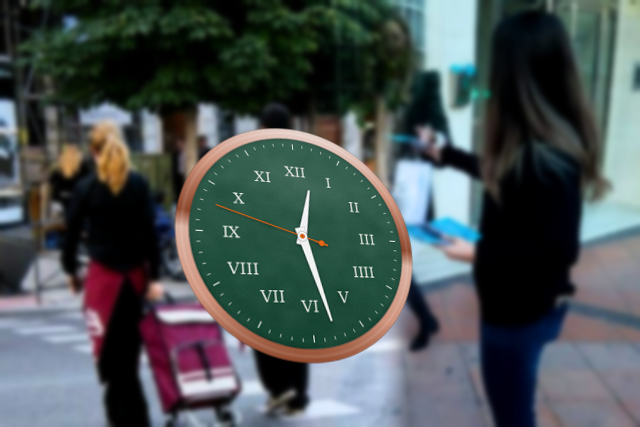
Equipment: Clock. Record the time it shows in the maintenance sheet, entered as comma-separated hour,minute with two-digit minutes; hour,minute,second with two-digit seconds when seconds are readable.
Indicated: 12,27,48
